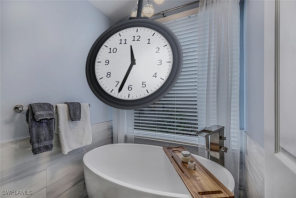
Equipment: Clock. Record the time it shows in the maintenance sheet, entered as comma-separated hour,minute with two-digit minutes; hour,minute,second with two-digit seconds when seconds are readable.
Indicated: 11,33
